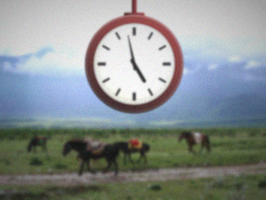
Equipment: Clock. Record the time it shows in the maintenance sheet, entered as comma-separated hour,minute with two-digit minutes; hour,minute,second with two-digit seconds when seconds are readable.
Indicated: 4,58
